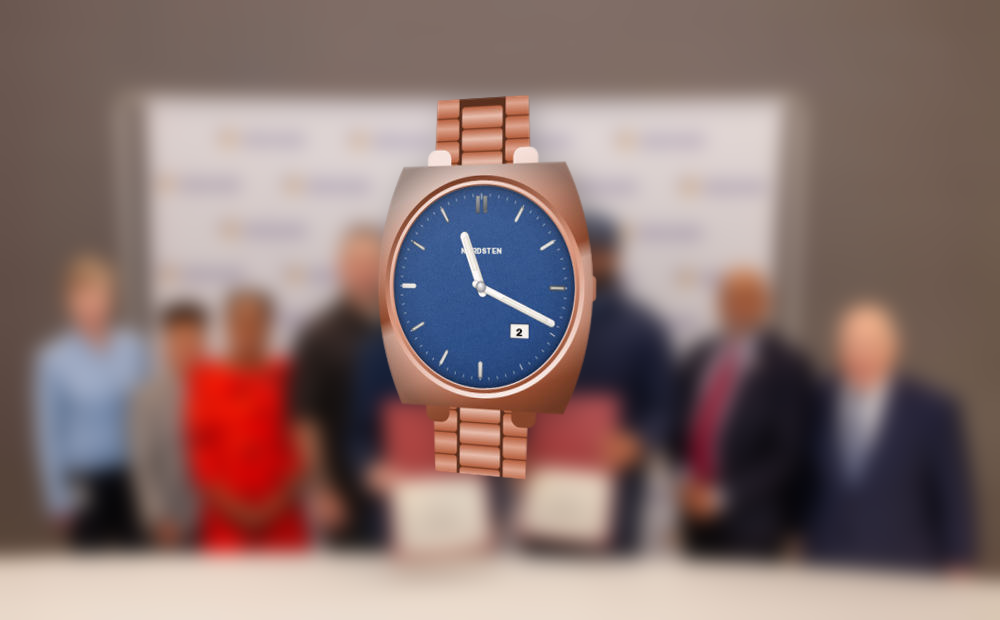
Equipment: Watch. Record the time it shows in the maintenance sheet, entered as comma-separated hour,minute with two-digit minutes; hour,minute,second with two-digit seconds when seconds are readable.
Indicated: 11,19
